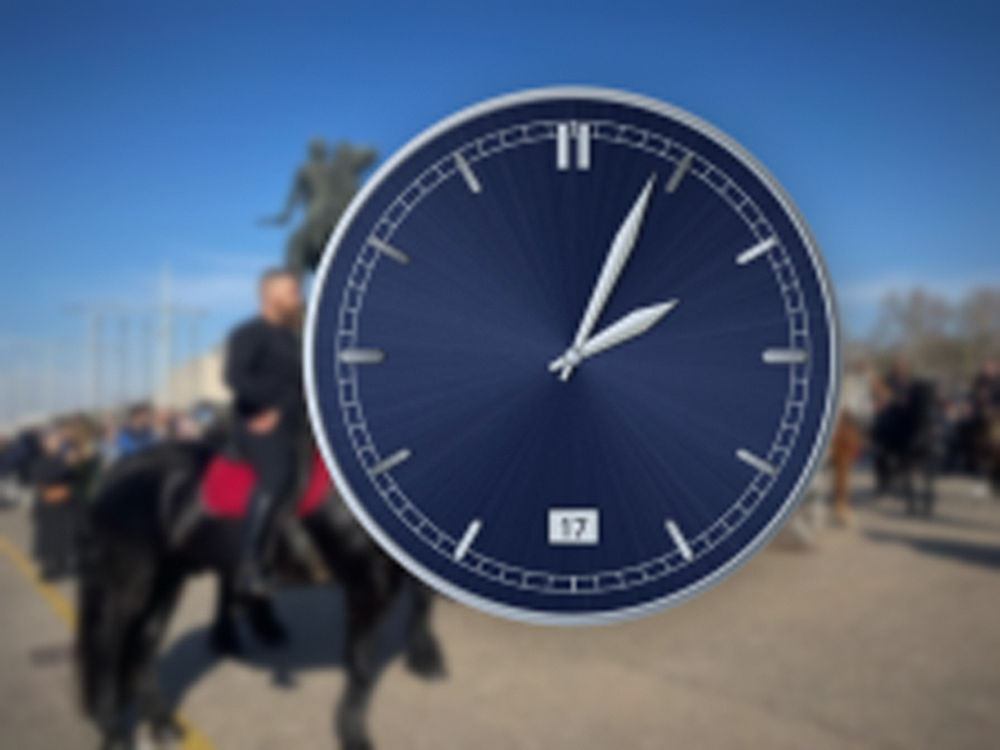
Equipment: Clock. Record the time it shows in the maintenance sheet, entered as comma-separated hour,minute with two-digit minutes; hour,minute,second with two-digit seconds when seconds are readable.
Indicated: 2,04
